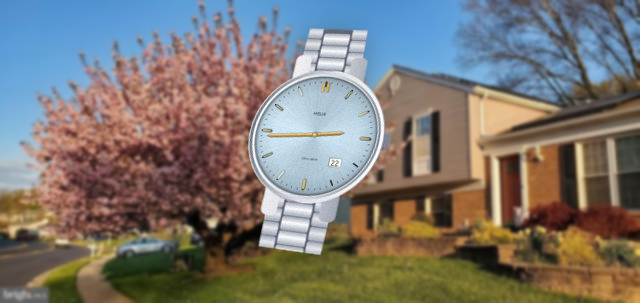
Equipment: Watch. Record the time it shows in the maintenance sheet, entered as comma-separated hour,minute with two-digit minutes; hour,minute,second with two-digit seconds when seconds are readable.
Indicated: 2,44
